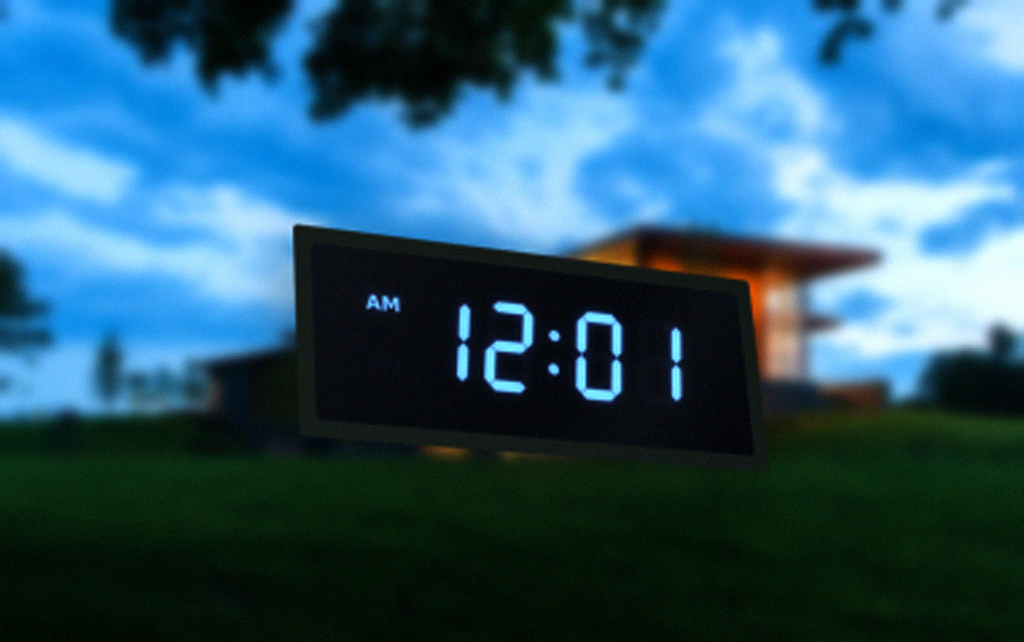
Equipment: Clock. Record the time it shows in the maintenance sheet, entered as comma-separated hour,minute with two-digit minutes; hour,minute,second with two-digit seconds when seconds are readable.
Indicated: 12,01
